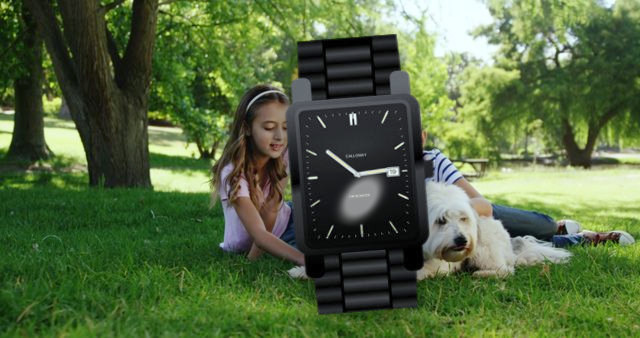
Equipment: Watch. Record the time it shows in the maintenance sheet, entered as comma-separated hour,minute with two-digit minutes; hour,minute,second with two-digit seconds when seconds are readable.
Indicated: 2,52
